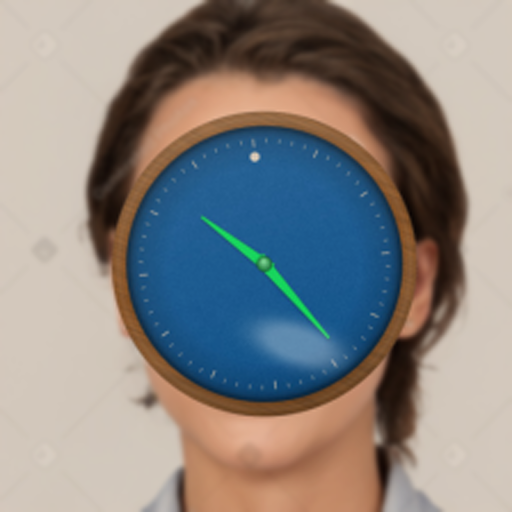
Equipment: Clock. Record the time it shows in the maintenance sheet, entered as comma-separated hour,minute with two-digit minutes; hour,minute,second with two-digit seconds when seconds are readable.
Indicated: 10,24
